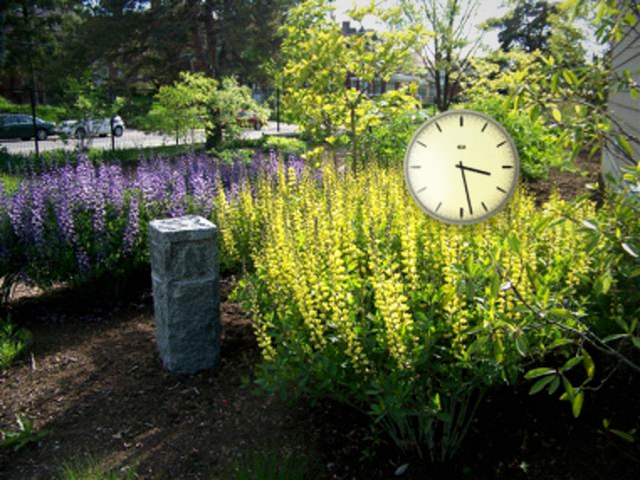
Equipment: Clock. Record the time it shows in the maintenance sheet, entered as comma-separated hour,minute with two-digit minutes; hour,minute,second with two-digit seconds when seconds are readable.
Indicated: 3,28
